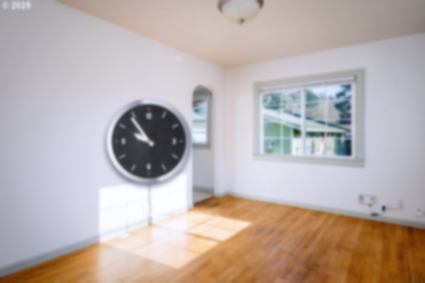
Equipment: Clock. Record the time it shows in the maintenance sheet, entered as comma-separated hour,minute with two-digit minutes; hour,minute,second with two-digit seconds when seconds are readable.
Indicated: 9,54
